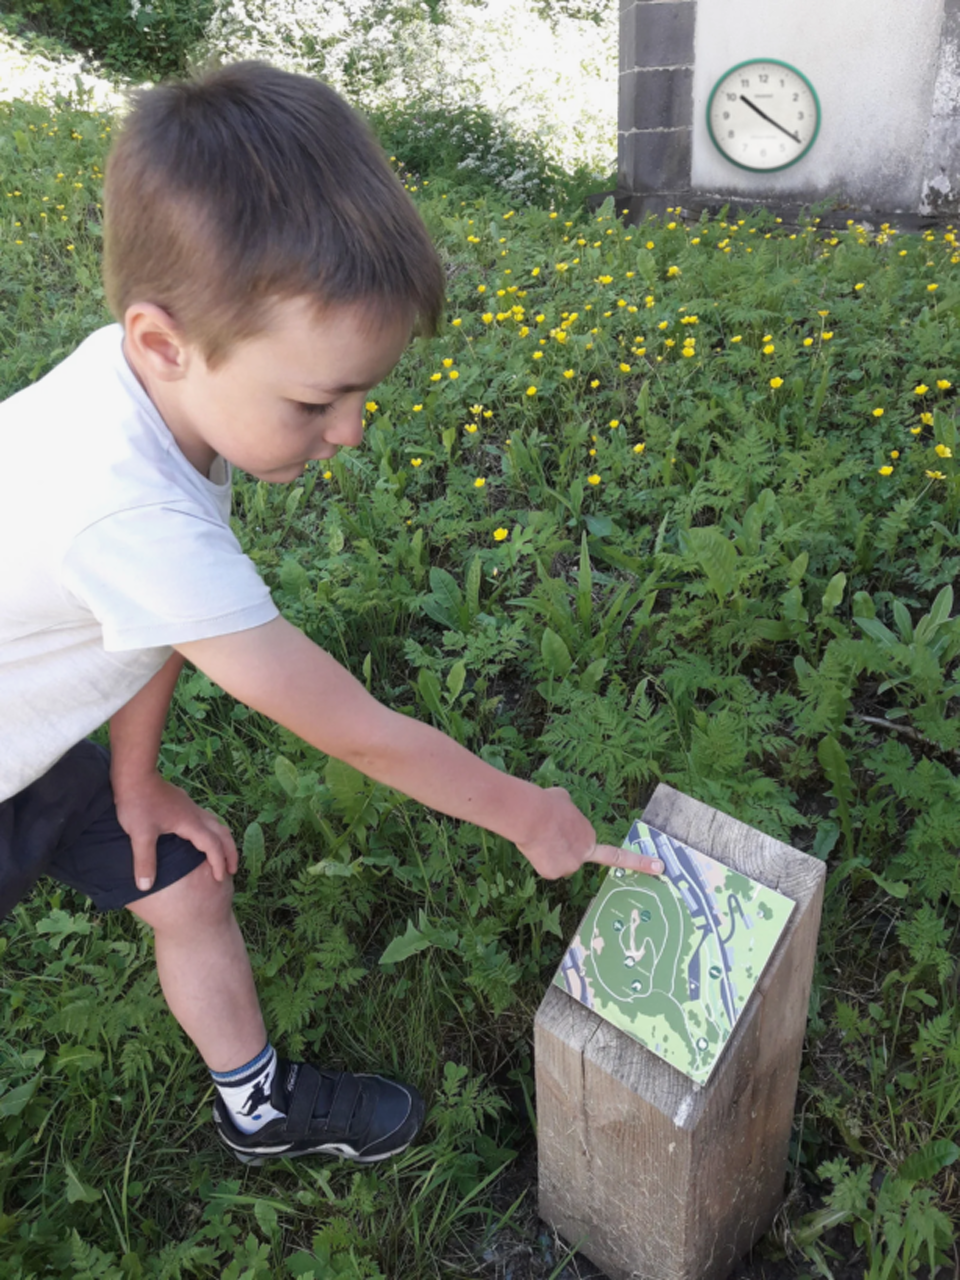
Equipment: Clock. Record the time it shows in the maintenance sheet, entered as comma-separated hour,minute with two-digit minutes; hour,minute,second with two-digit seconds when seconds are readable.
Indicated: 10,21
